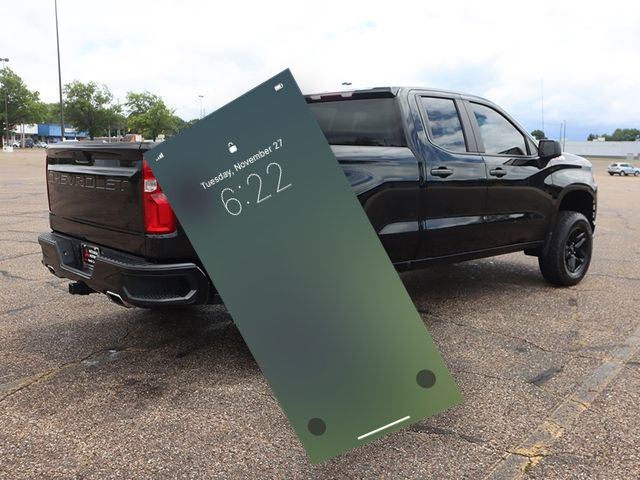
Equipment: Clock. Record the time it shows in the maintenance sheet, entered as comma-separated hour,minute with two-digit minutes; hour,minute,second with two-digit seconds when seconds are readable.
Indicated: 6,22
